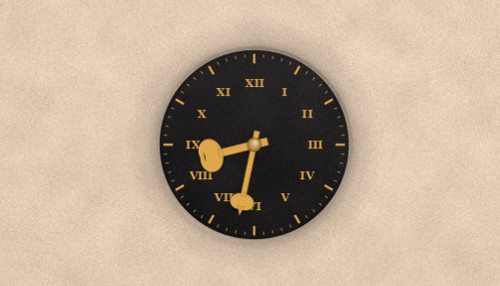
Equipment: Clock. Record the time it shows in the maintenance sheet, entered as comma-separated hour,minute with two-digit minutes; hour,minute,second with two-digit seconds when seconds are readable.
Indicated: 8,32
